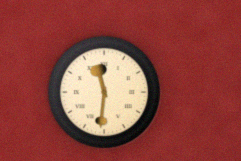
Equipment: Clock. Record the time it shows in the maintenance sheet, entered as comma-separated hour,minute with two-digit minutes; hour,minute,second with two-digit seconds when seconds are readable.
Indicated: 11,31
